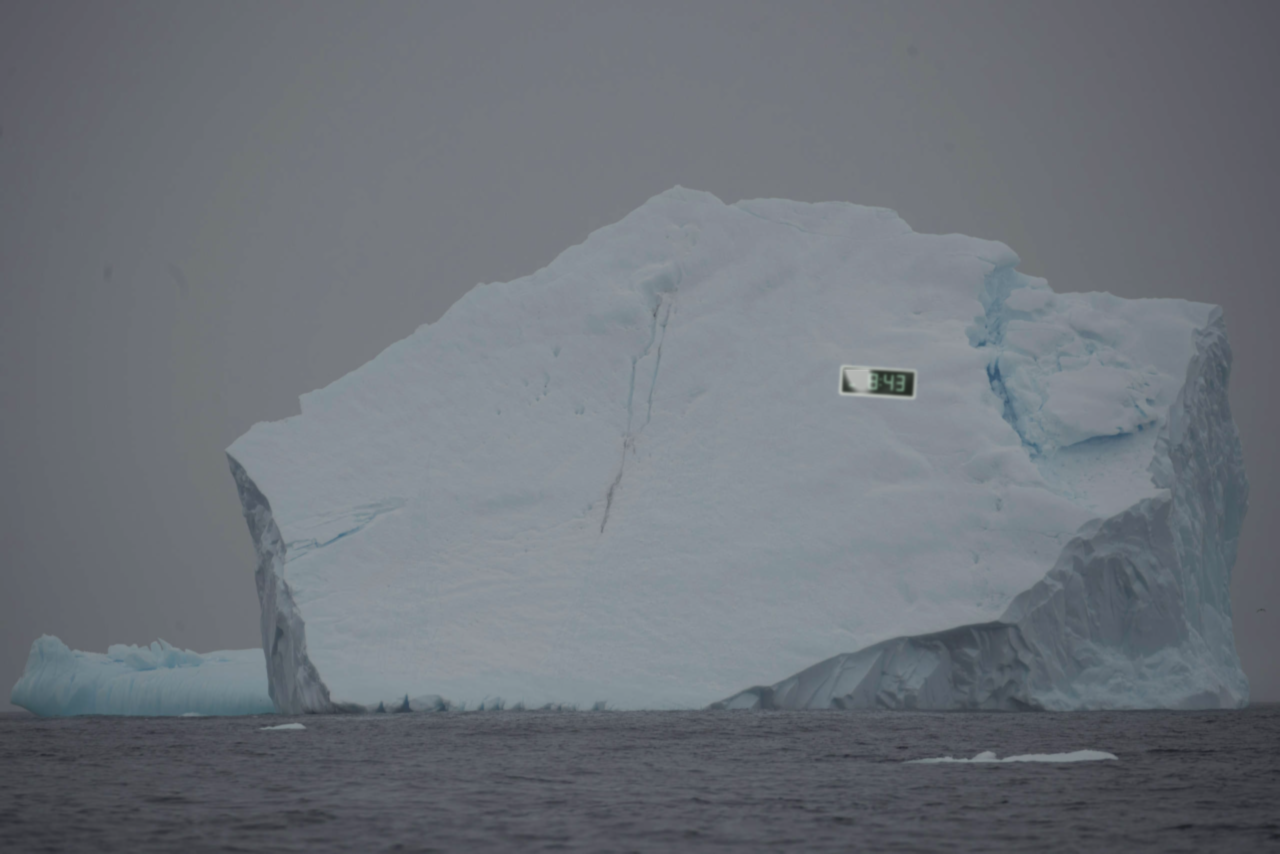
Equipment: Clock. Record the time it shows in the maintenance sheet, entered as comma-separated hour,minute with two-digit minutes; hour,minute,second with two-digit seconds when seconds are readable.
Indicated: 8,43
